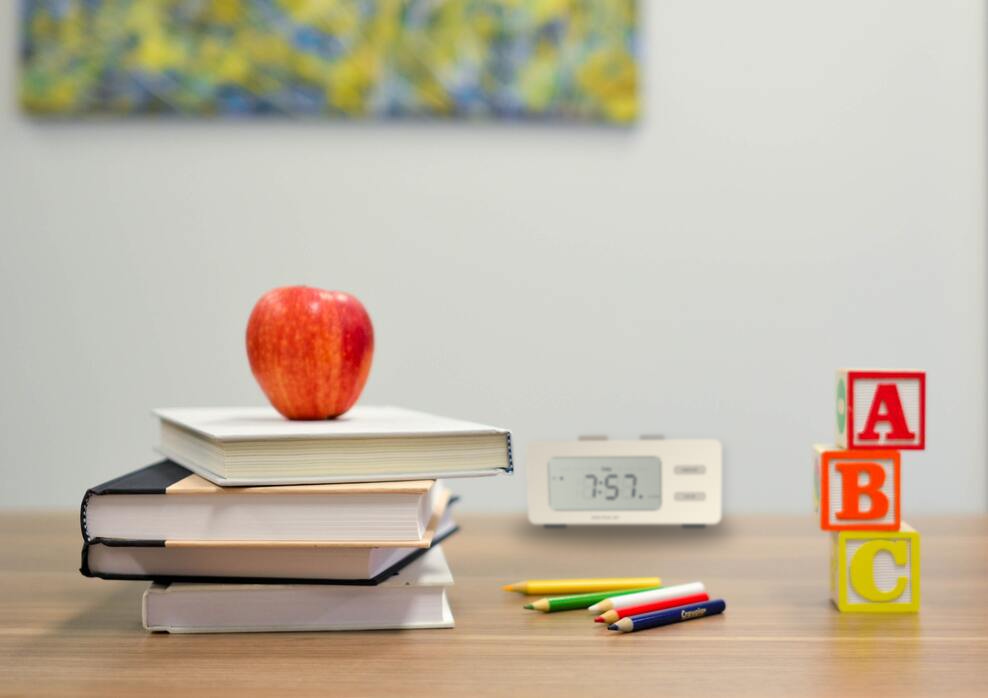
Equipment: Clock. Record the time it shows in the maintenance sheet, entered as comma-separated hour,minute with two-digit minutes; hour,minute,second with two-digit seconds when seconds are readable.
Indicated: 7,57
